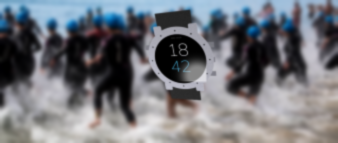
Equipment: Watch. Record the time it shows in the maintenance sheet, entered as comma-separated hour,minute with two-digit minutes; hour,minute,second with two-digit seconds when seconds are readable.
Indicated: 18,42
